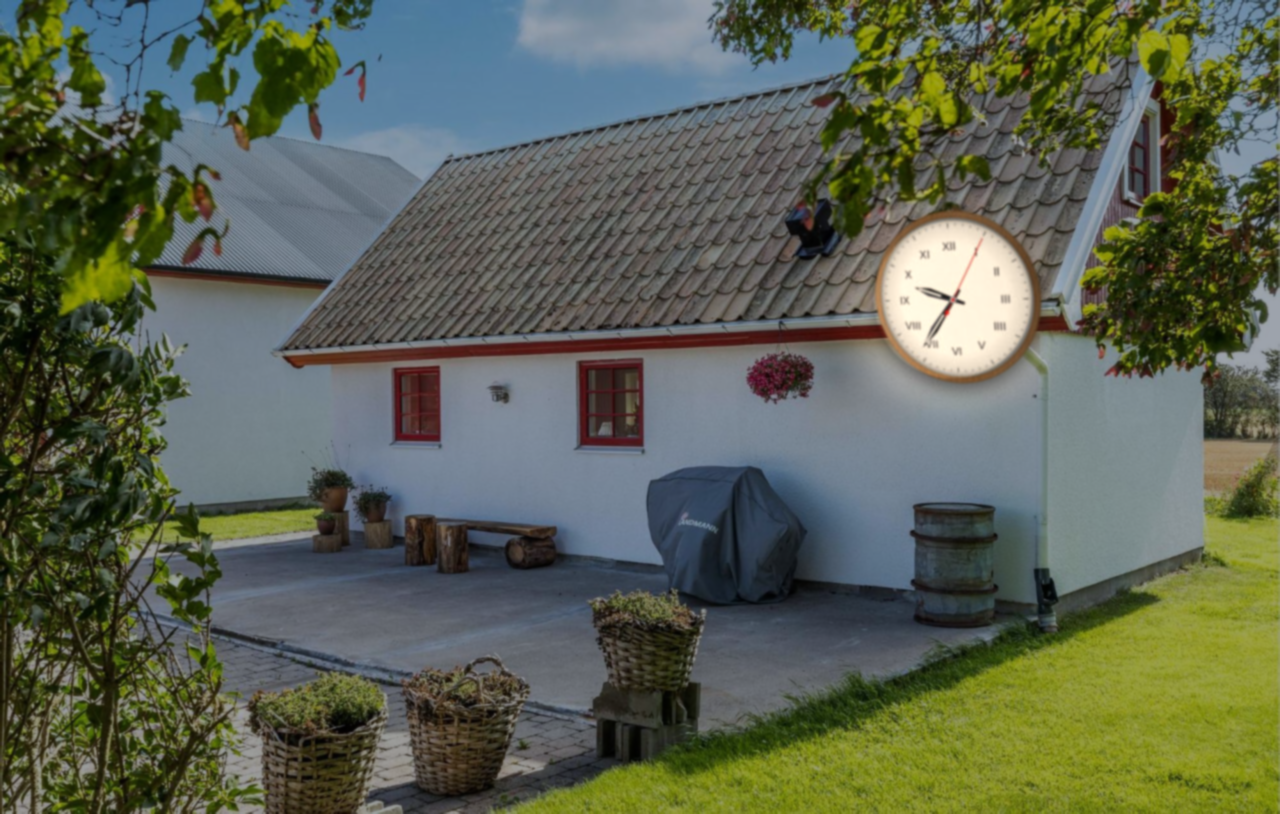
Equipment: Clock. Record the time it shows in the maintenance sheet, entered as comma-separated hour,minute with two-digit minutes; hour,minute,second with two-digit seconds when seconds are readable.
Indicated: 9,36,05
